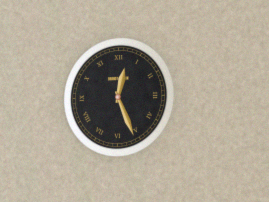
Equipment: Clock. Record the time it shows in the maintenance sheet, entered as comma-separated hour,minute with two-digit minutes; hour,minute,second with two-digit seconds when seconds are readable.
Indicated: 12,26
